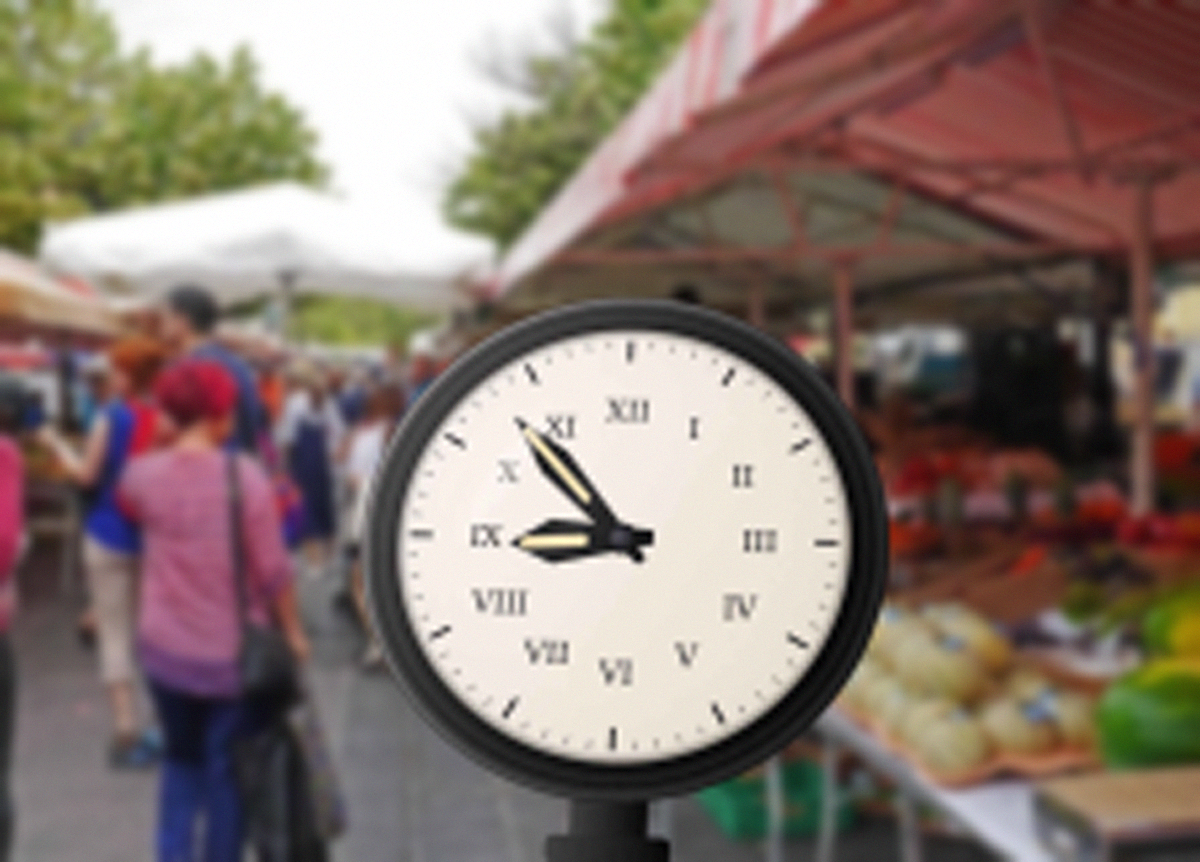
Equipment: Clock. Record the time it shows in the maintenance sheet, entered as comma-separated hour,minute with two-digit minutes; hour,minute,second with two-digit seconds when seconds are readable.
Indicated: 8,53
